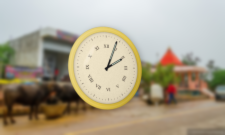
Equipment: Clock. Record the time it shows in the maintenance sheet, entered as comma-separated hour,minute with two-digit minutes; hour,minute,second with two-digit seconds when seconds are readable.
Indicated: 2,04
